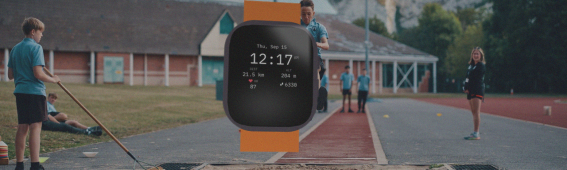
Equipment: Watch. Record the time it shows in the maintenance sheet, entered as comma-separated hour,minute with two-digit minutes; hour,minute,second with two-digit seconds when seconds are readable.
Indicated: 12,17
